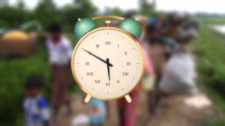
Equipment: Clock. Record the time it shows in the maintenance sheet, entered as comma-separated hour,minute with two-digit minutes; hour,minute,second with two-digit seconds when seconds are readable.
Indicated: 5,50
